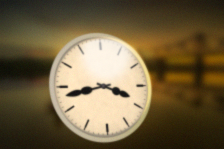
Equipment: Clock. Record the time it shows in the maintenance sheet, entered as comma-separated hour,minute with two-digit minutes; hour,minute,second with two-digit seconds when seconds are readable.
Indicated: 3,43
